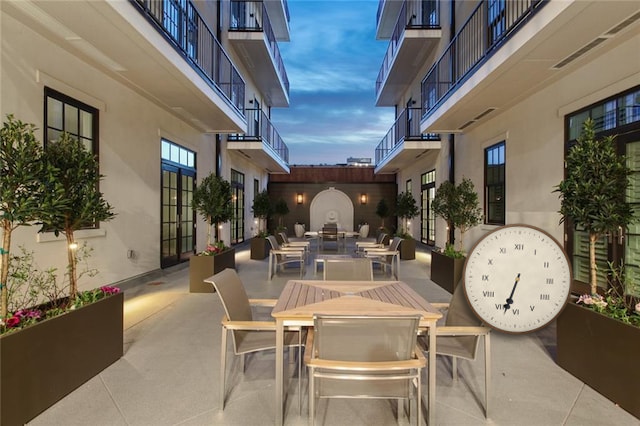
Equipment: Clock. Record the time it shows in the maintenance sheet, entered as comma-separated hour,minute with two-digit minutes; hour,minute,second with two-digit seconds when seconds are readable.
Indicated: 6,33
